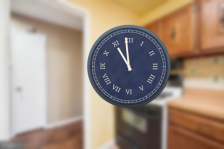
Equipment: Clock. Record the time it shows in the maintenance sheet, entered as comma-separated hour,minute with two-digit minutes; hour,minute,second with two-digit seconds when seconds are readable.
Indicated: 10,59
